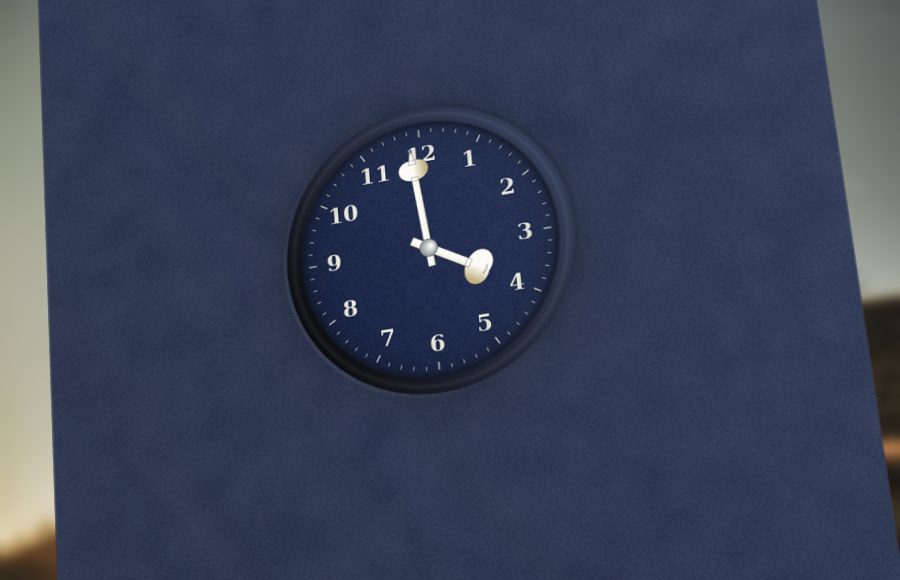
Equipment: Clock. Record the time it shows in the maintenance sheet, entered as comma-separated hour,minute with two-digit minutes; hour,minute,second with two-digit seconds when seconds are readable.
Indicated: 3,59
